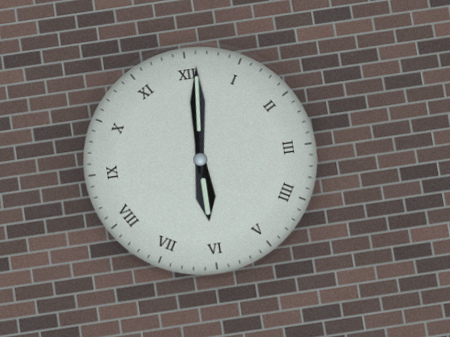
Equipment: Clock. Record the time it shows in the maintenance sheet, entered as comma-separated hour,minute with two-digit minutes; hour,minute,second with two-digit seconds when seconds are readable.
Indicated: 6,01
